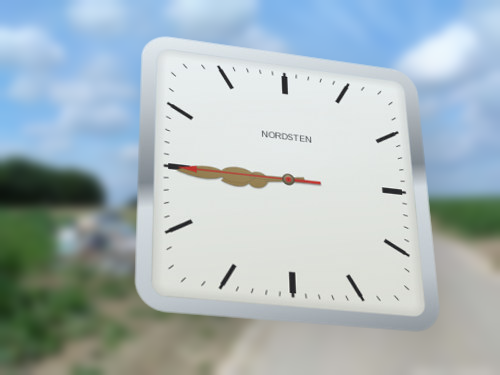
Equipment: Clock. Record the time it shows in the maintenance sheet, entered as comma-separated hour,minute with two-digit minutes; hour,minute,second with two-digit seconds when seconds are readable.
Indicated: 8,44,45
